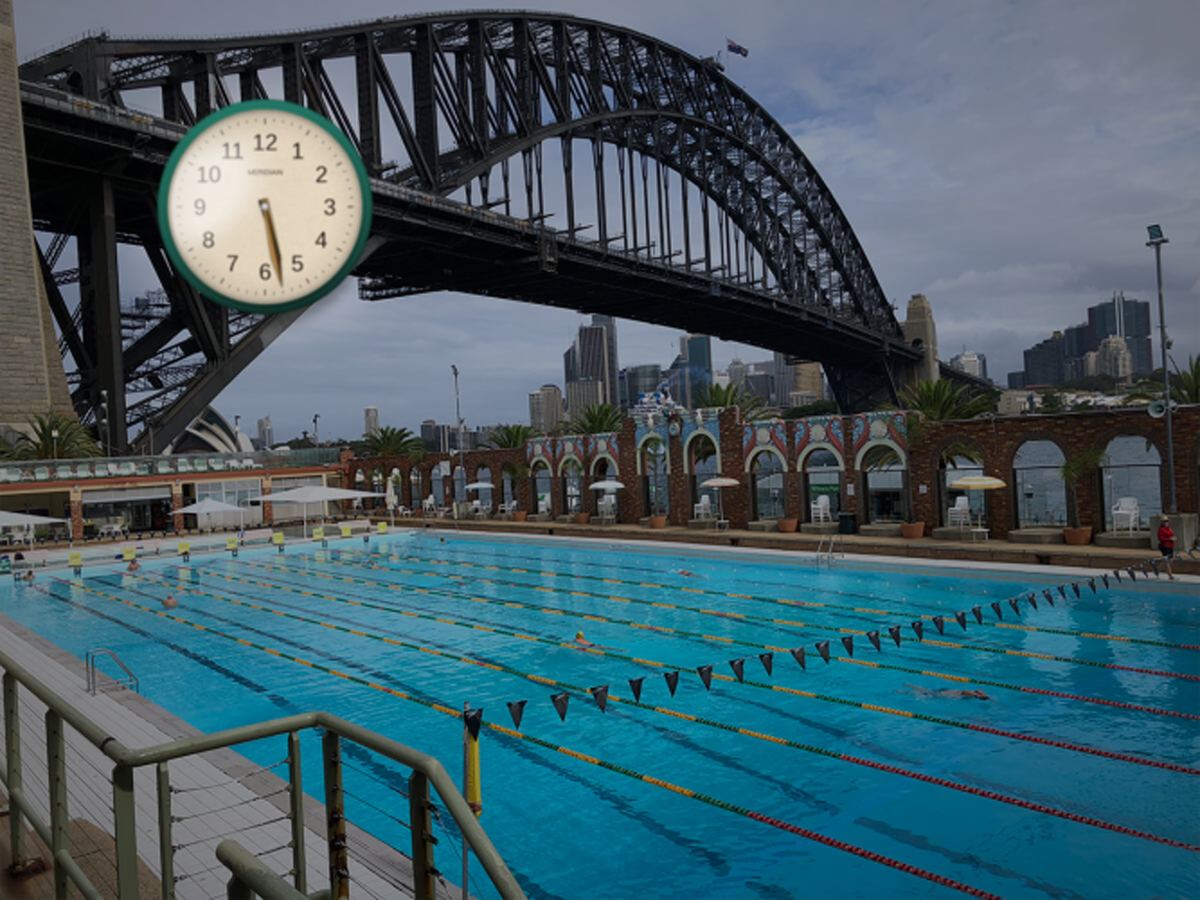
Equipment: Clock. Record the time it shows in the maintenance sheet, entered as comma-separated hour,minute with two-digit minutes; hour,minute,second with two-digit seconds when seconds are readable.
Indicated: 5,28
